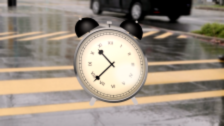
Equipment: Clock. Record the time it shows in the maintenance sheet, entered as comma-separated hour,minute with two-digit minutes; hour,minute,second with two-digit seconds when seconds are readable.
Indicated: 10,38
